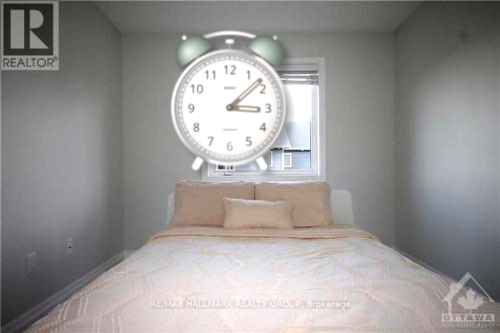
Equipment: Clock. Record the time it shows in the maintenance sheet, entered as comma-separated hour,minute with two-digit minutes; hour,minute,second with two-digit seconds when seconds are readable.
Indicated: 3,08
